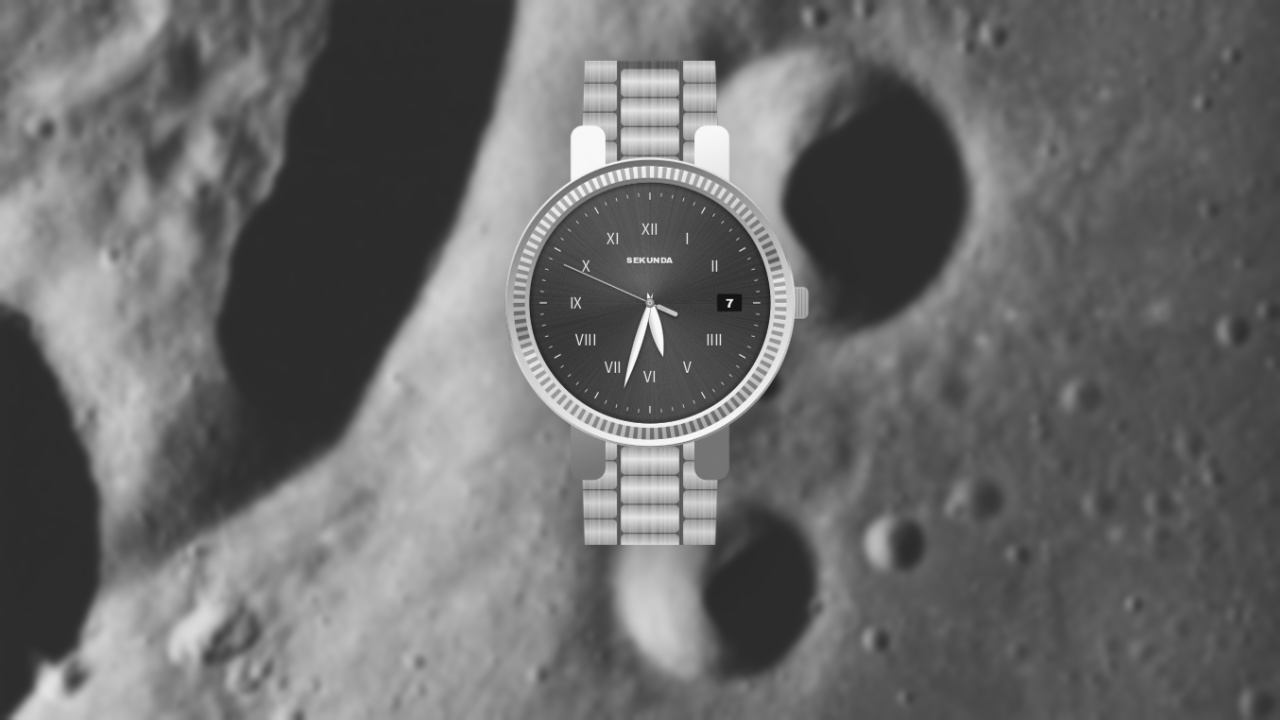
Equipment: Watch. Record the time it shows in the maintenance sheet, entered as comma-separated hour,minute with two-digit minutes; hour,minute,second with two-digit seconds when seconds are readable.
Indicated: 5,32,49
